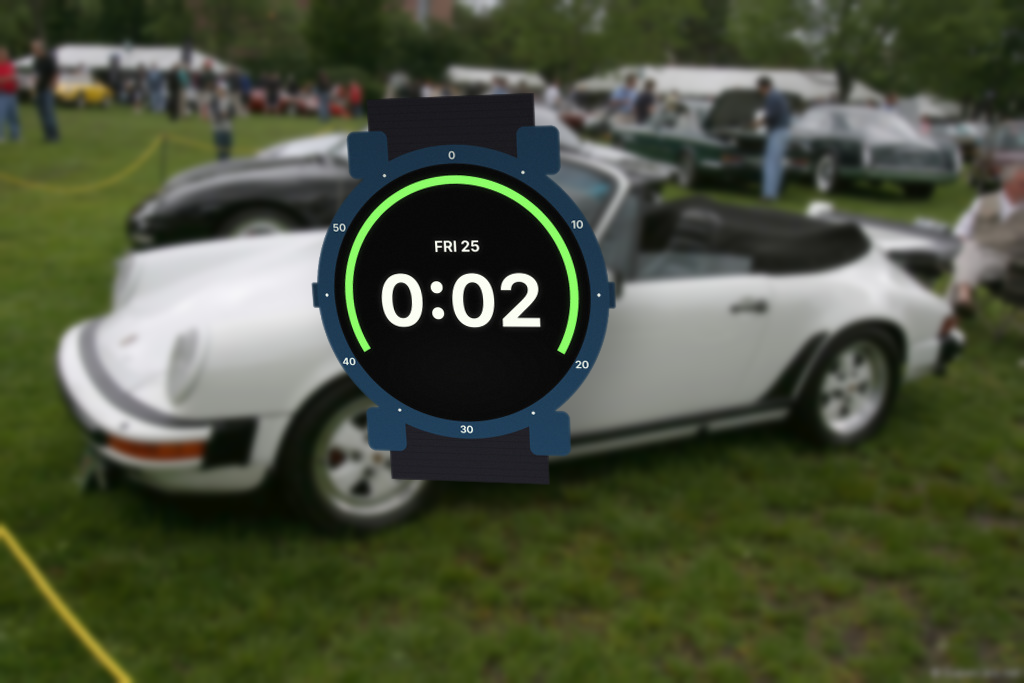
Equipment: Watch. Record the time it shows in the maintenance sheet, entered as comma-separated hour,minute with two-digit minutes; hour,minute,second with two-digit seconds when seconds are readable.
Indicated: 0,02
